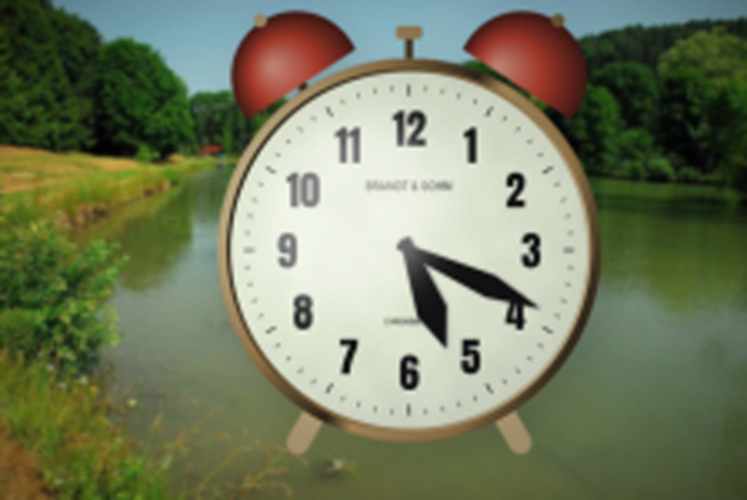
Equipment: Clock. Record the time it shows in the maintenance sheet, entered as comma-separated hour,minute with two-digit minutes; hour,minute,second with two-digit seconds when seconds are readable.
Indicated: 5,19
